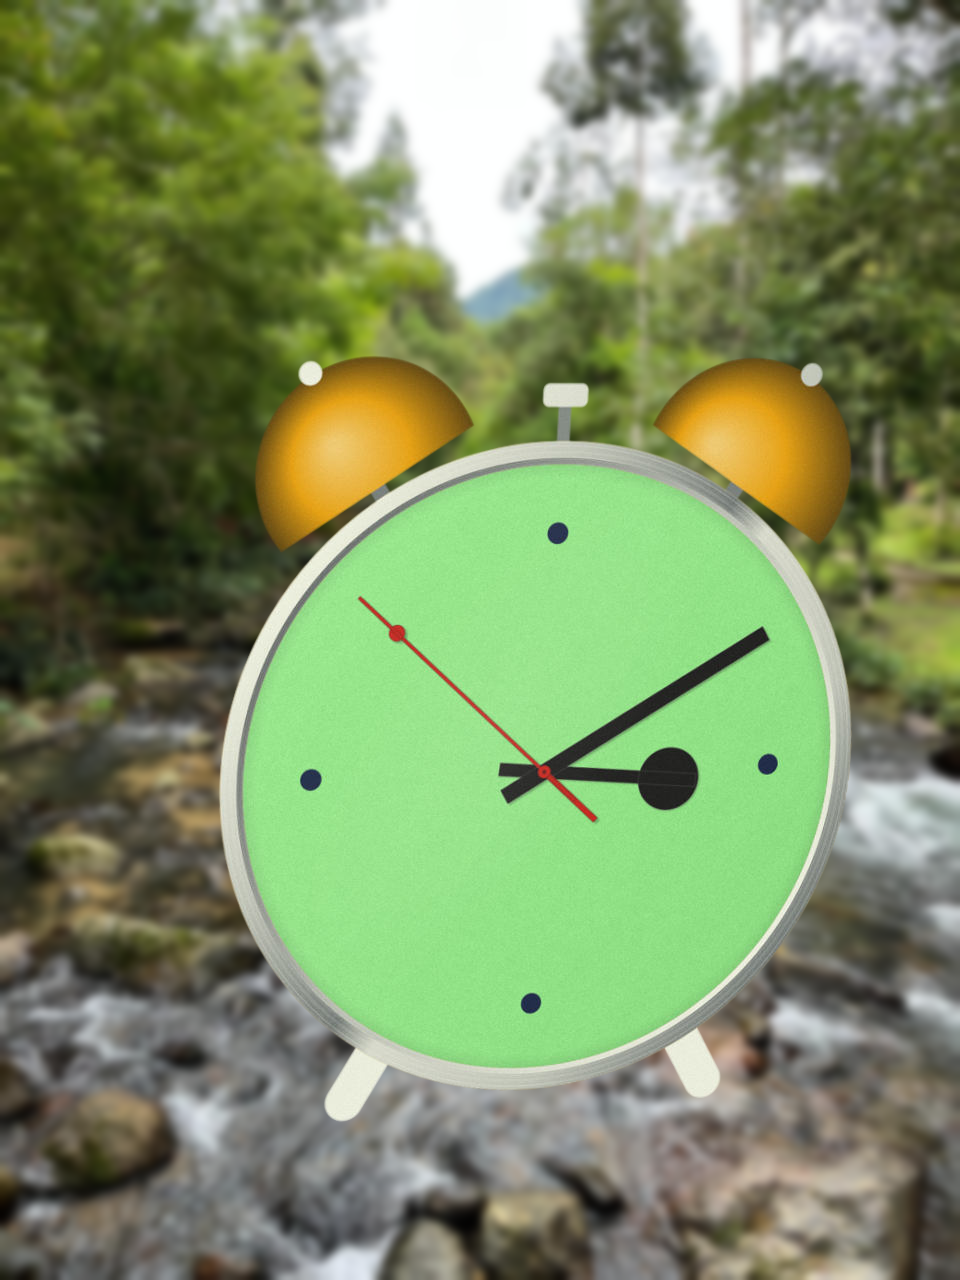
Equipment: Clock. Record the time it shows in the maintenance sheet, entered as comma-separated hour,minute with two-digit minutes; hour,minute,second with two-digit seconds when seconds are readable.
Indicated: 3,09,52
